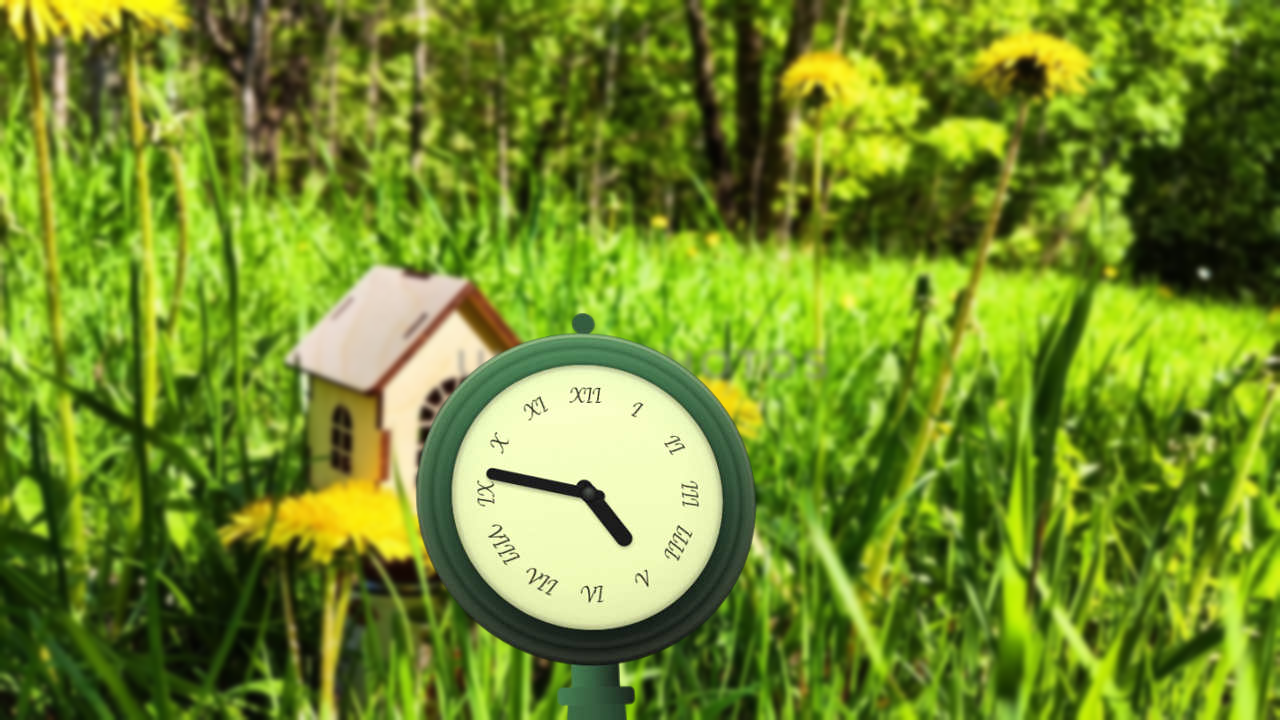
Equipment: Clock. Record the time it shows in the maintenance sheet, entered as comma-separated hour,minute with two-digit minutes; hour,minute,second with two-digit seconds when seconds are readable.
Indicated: 4,47
